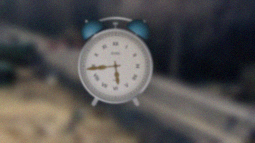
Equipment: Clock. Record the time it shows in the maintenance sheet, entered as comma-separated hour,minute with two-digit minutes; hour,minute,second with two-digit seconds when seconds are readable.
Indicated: 5,44
